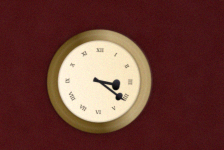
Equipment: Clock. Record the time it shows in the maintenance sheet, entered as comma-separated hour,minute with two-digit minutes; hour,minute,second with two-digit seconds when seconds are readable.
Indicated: 3,21
